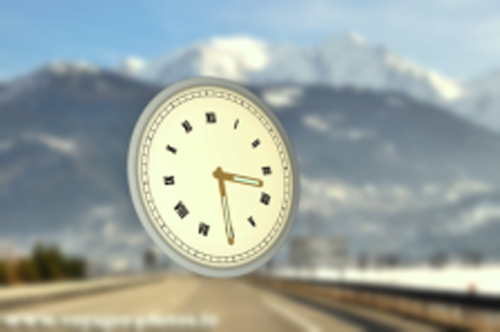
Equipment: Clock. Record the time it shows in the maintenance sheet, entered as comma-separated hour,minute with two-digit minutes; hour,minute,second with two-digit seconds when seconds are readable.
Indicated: 3,30
